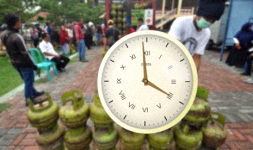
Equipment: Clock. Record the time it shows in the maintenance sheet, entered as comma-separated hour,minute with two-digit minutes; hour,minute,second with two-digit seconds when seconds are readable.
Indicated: 3,59
